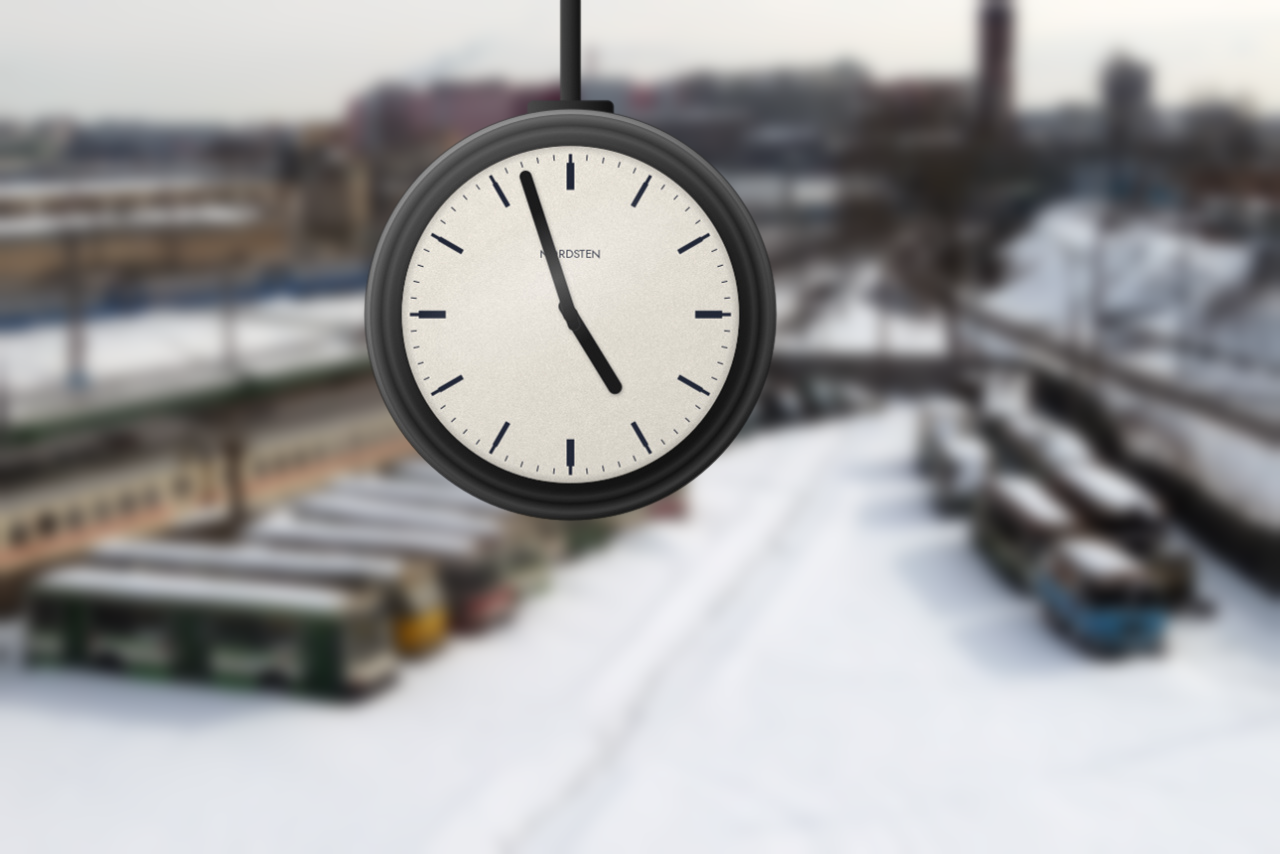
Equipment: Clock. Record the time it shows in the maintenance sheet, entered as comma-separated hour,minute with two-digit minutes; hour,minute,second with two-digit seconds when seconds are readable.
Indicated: 4,57
